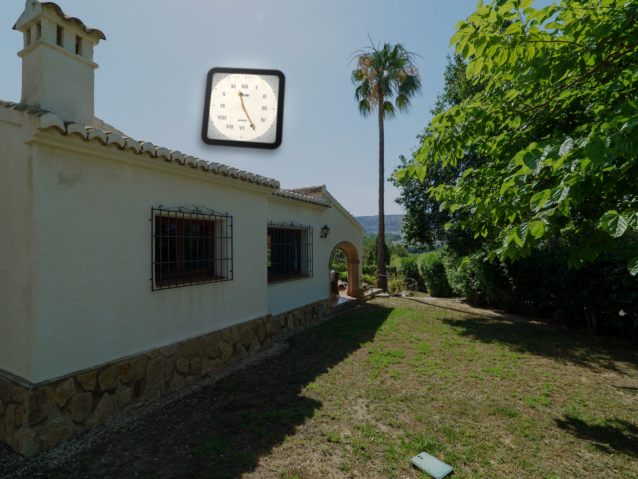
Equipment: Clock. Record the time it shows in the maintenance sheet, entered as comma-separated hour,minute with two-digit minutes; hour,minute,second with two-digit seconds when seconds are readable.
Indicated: 11,25
